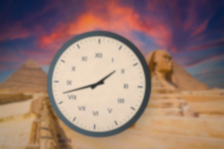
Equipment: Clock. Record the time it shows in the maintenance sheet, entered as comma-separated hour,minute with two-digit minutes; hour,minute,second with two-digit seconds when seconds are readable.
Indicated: 1,42
